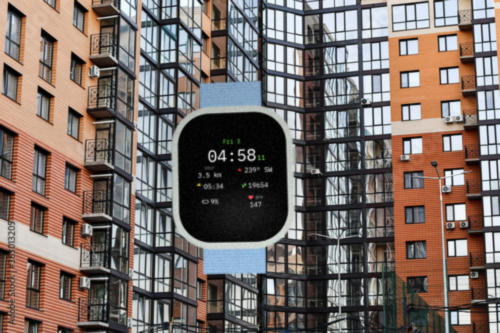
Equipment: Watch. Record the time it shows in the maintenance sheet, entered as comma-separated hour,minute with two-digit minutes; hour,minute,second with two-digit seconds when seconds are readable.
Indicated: 4,58
